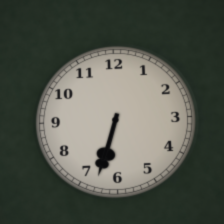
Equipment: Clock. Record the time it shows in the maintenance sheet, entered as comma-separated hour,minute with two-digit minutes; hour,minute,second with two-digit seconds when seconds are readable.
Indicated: 6,33
